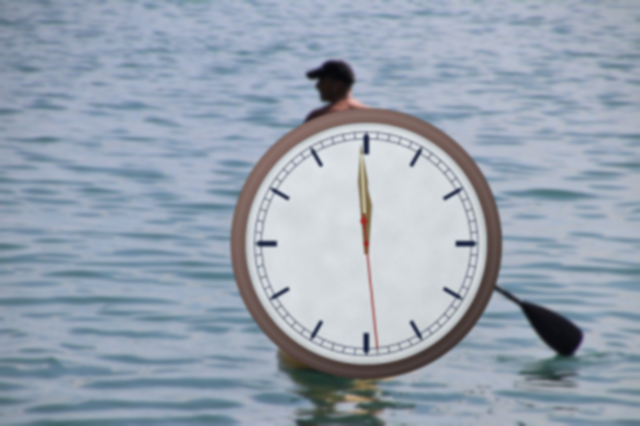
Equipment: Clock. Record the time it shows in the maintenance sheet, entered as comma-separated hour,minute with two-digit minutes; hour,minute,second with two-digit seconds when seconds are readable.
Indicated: 11,59,29
